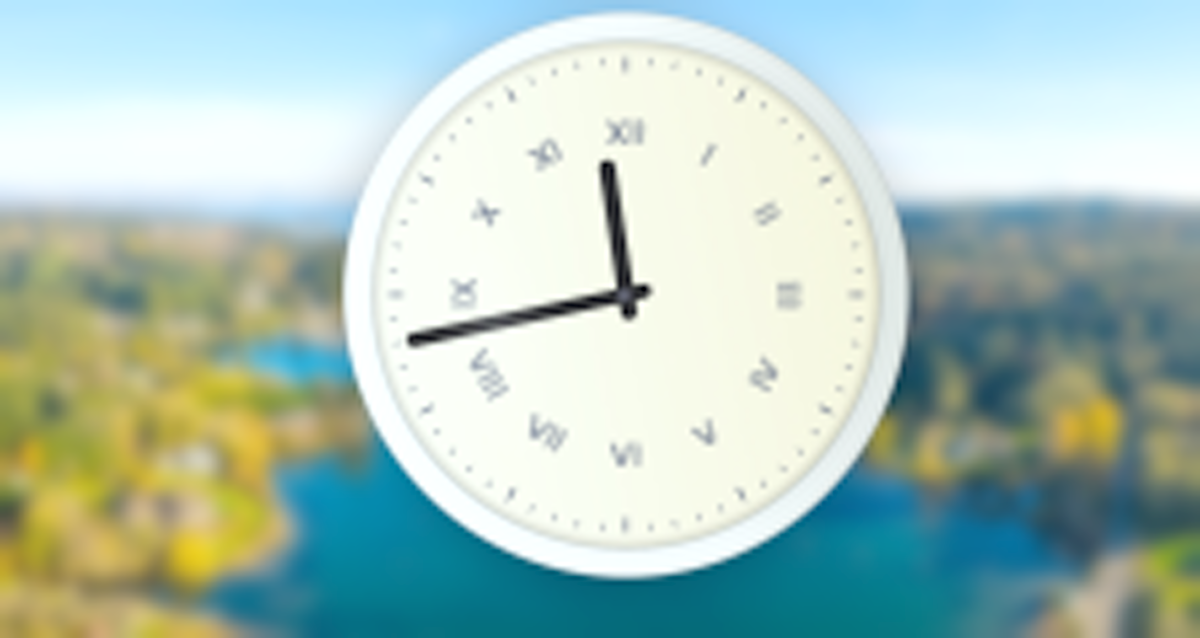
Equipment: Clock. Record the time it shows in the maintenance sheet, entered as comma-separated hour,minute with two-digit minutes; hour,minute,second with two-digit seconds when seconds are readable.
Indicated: 11,43
